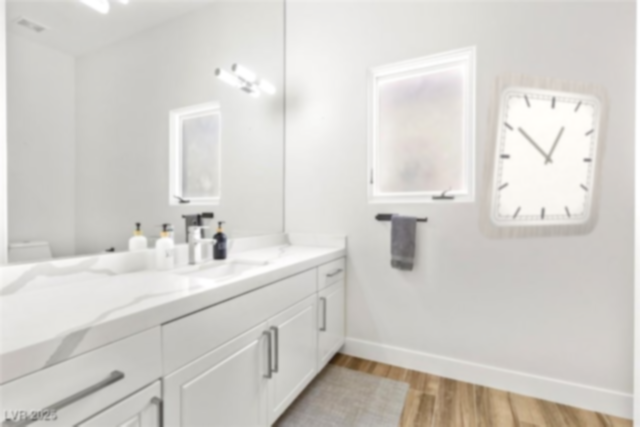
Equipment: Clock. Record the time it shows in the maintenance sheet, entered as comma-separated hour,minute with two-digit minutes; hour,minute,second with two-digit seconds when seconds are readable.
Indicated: 12,51
